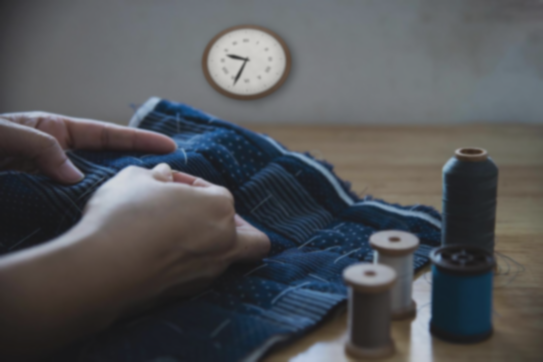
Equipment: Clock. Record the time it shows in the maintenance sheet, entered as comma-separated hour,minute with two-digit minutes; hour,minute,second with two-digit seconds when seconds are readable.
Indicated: 9,34
